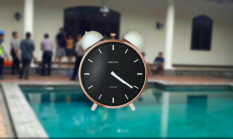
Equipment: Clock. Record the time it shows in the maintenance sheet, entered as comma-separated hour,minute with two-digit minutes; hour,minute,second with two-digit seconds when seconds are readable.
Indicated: 4,21
